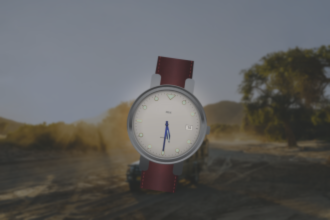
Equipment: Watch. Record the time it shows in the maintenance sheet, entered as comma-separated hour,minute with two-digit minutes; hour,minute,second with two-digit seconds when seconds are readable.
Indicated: 5,30
